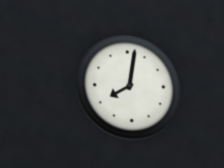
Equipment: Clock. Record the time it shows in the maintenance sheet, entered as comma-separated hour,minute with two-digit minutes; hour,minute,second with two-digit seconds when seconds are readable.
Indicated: 8,02
